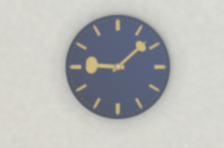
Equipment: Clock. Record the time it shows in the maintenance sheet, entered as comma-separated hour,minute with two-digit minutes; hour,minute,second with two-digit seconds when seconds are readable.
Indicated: 9,08
